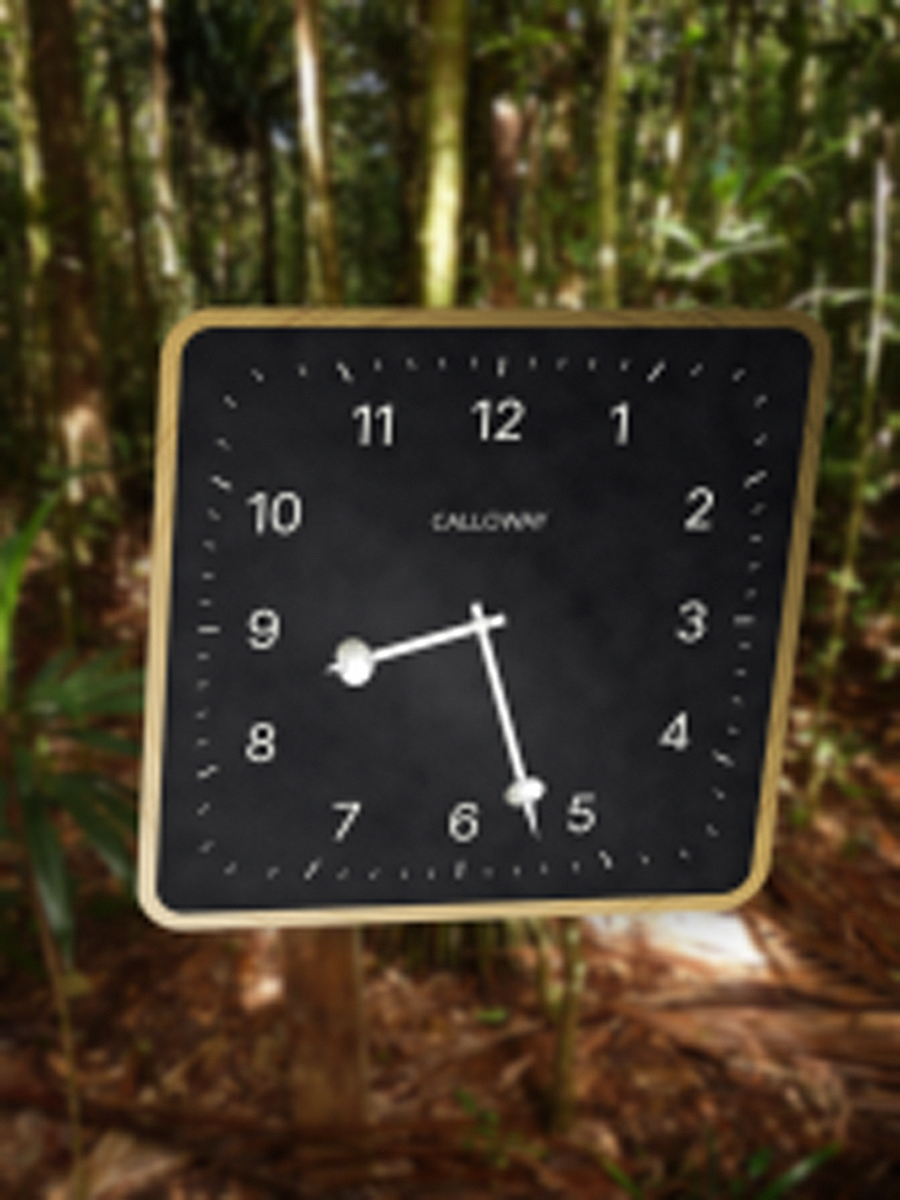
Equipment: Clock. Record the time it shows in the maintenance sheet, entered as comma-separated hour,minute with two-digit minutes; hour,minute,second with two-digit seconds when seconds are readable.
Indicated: 8,27
